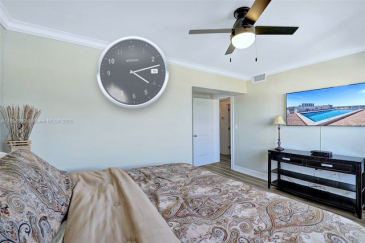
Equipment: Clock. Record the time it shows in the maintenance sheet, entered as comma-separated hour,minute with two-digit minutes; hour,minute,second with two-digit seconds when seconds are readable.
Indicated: 4,13
